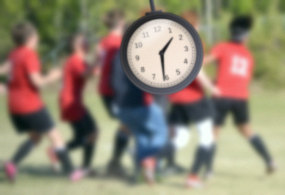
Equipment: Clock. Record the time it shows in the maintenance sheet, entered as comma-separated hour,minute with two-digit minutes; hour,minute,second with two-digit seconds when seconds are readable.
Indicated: 1,31
